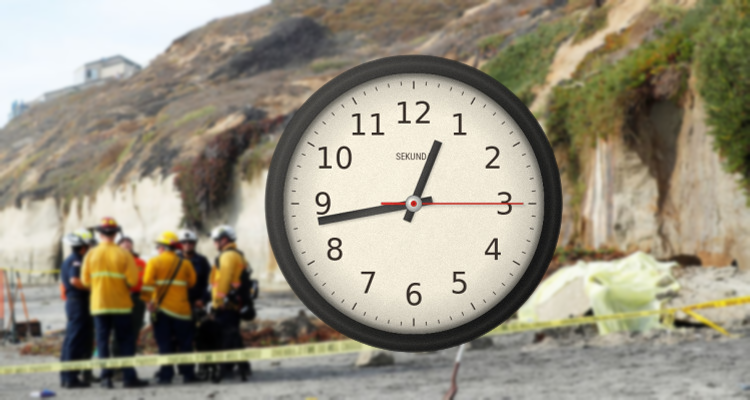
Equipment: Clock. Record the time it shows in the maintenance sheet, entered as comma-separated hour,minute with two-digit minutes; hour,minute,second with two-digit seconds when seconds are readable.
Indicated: 12,43,15
